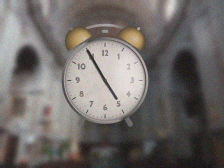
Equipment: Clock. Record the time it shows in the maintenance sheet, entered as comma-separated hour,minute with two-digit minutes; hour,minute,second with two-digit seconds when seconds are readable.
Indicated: 4,55
